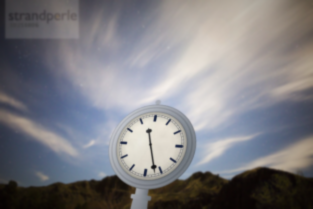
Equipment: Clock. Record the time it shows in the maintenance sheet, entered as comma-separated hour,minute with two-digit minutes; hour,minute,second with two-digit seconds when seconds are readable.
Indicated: 11,27
